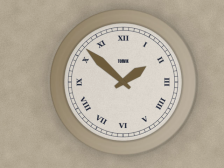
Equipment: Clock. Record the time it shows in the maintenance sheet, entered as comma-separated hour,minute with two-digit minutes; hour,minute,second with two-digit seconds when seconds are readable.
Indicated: 1,52
